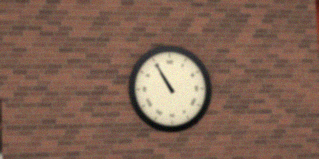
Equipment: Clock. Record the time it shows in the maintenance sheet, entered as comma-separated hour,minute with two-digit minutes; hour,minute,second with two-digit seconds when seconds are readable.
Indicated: 10,55
